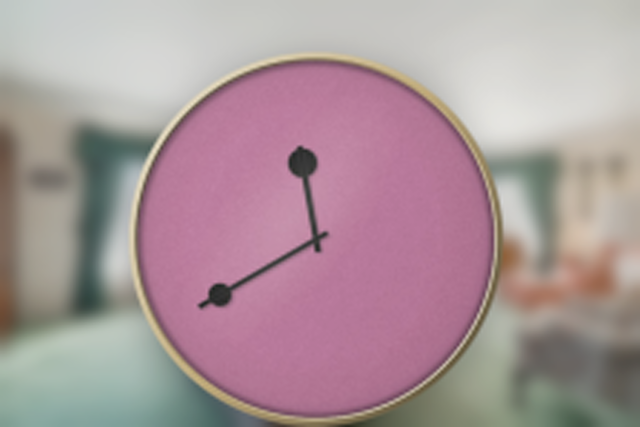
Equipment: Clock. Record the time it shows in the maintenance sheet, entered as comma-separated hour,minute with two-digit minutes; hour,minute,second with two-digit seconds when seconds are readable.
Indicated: 11,40
